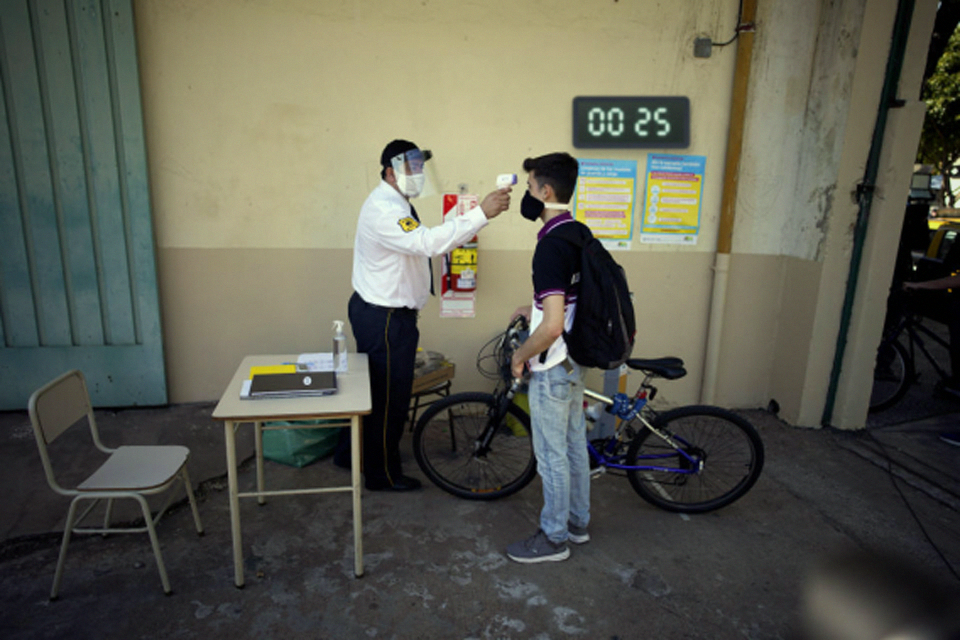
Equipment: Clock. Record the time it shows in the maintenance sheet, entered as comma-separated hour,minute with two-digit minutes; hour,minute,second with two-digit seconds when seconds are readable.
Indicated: 0,25
